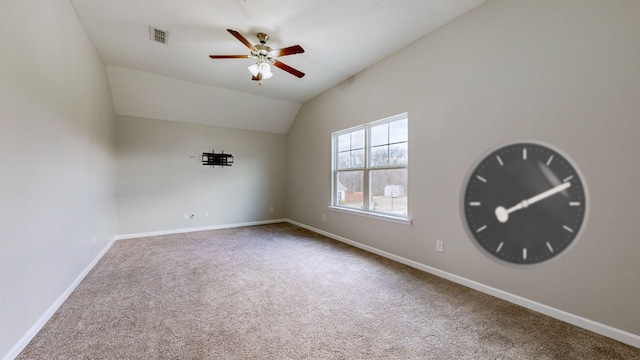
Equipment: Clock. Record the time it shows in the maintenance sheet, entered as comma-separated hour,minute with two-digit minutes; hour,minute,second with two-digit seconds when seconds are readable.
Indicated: 8,11
